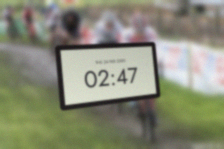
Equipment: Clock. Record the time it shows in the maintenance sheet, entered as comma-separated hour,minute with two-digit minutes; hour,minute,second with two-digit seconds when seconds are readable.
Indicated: 2,47
